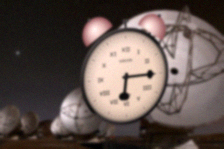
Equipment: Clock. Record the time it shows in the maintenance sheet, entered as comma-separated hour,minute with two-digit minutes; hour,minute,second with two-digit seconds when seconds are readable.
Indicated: 6,15
